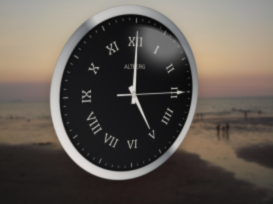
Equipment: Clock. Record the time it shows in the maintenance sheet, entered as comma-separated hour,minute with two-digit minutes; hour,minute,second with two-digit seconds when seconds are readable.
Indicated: 5,00,15
